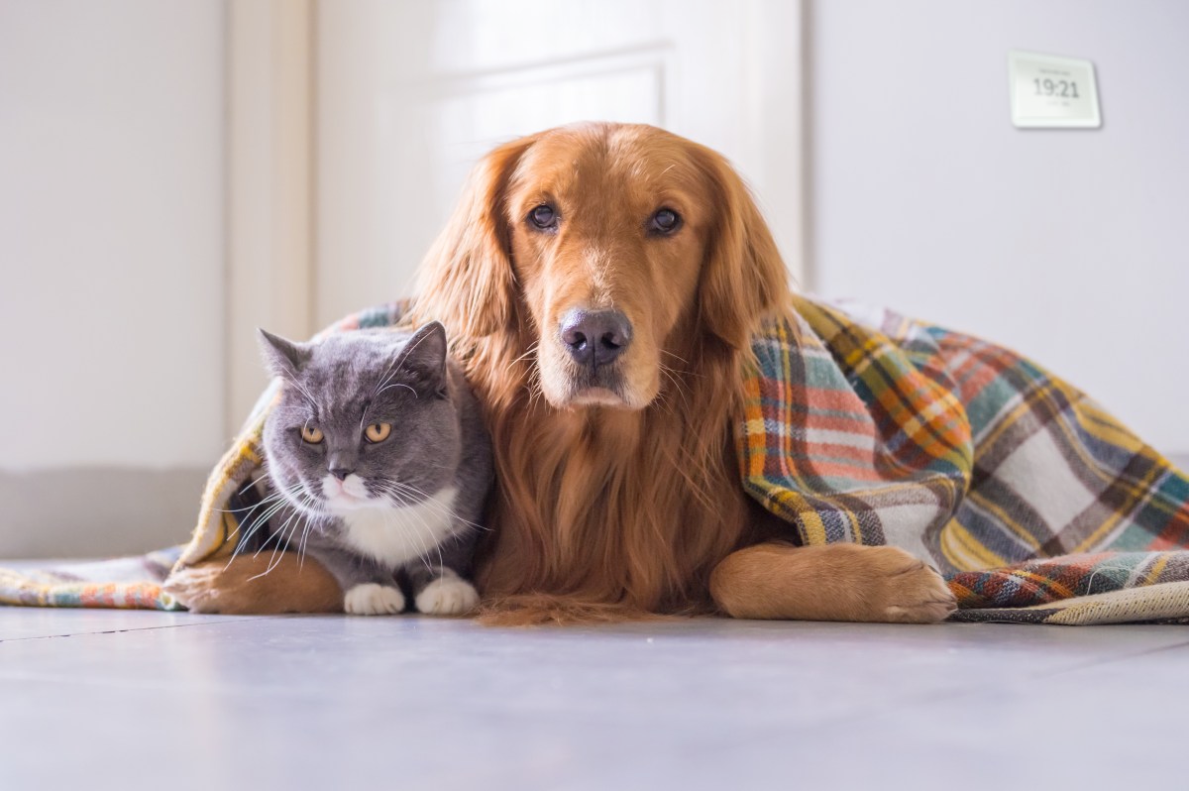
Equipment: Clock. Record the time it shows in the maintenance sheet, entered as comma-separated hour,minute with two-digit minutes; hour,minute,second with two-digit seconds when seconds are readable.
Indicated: 19,21
